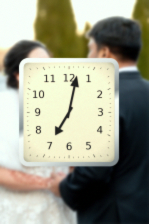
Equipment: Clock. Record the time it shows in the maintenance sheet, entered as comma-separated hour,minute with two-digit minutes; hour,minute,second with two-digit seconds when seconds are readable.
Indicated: 7,02
